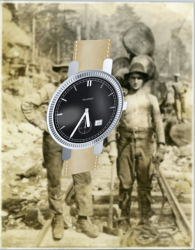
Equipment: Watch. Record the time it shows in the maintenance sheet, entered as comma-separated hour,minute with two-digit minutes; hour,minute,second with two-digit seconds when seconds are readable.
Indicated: 5,35
